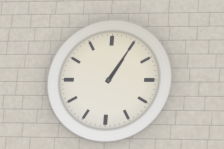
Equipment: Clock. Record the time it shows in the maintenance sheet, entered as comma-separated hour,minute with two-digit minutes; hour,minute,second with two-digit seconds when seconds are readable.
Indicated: 1,05
